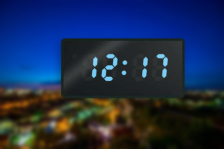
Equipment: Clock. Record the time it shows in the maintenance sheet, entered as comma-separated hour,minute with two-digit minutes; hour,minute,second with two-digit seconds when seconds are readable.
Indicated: 12,17
